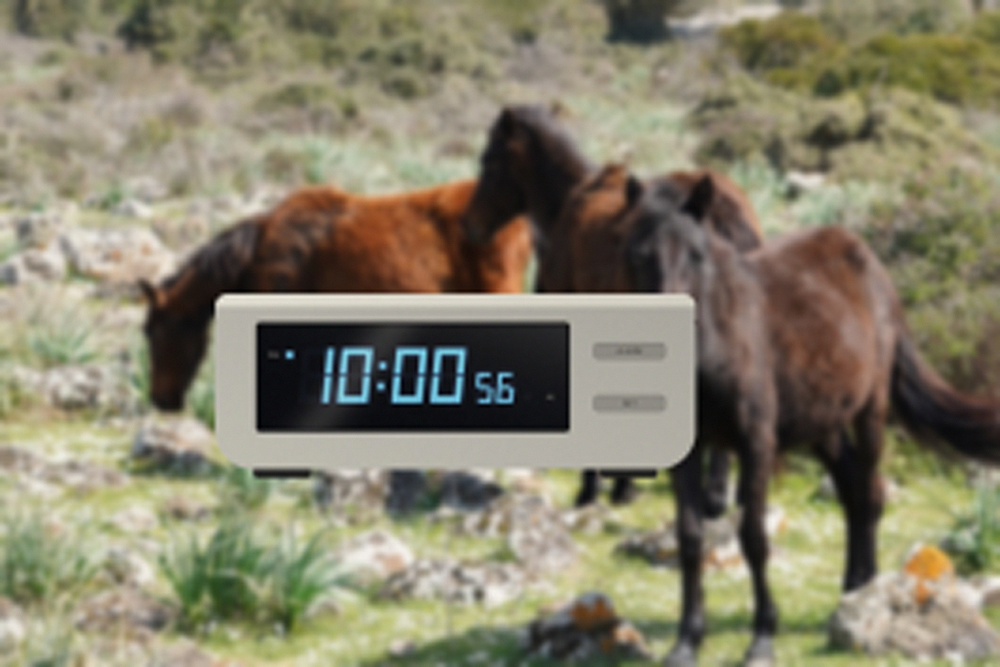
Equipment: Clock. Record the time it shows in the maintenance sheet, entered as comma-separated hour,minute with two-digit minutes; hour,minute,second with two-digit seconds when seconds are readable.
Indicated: 10,00,56
